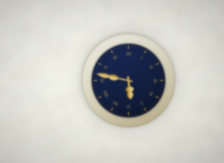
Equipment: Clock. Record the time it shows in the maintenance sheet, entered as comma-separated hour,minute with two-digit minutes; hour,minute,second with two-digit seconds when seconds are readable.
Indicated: 5,47
